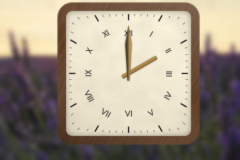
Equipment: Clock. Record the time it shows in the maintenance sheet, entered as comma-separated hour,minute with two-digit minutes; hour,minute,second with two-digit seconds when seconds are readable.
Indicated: 2,00
